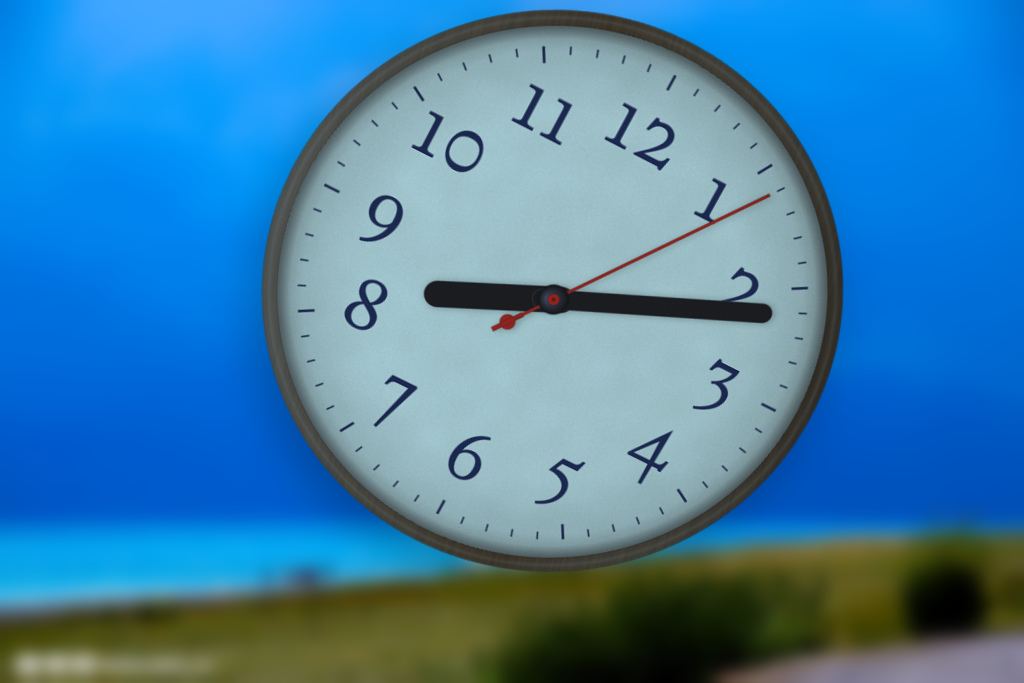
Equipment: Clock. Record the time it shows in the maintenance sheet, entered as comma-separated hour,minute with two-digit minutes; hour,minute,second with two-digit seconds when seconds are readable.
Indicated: 8,11,06
